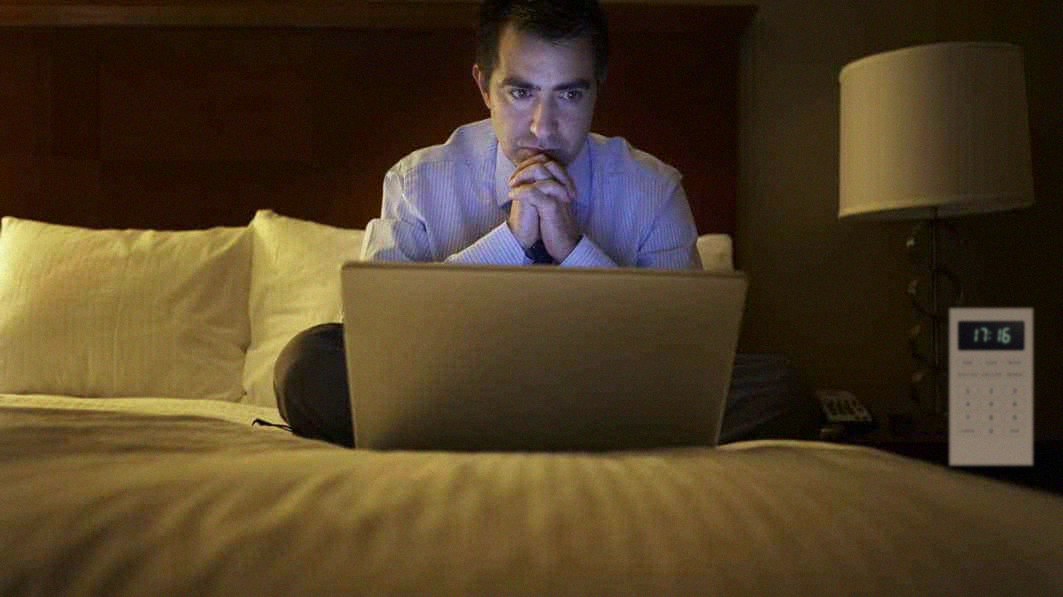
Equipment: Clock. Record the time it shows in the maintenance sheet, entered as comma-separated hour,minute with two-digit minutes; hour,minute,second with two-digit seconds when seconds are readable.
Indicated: 17,16
